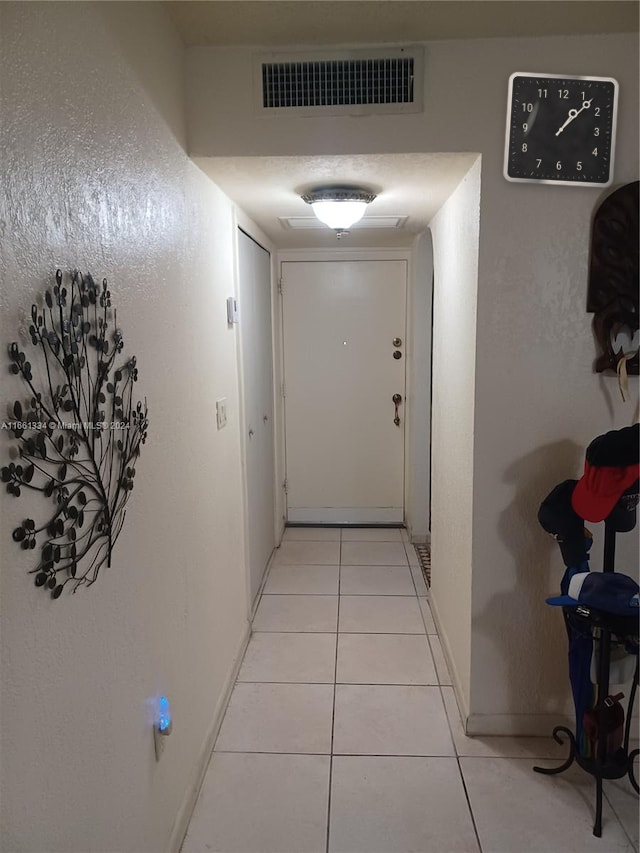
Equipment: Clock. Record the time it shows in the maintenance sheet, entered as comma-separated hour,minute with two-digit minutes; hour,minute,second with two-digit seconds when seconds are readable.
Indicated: 1,07
